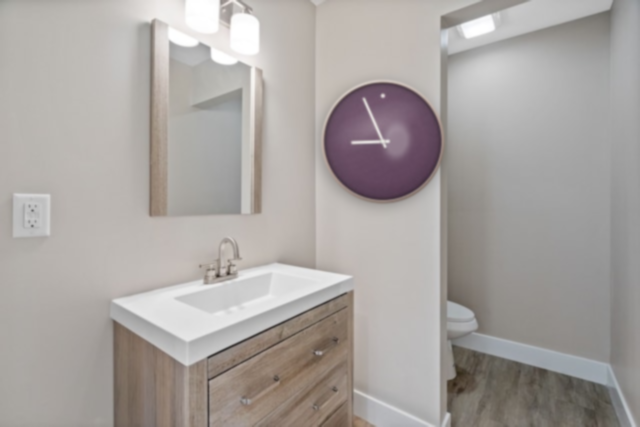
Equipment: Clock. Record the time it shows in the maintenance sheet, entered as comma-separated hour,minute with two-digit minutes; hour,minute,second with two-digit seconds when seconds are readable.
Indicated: 8,56
